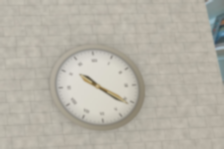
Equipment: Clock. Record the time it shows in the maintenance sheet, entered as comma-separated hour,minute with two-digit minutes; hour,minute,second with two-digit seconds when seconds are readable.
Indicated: 10,21
